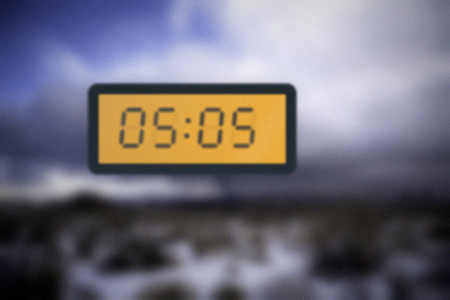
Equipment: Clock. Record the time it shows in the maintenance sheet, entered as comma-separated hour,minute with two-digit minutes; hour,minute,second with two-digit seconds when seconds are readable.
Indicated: 5,05
